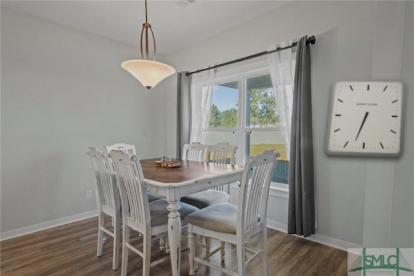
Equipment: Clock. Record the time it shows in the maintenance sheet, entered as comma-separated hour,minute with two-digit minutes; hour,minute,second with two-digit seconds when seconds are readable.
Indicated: 6,33
